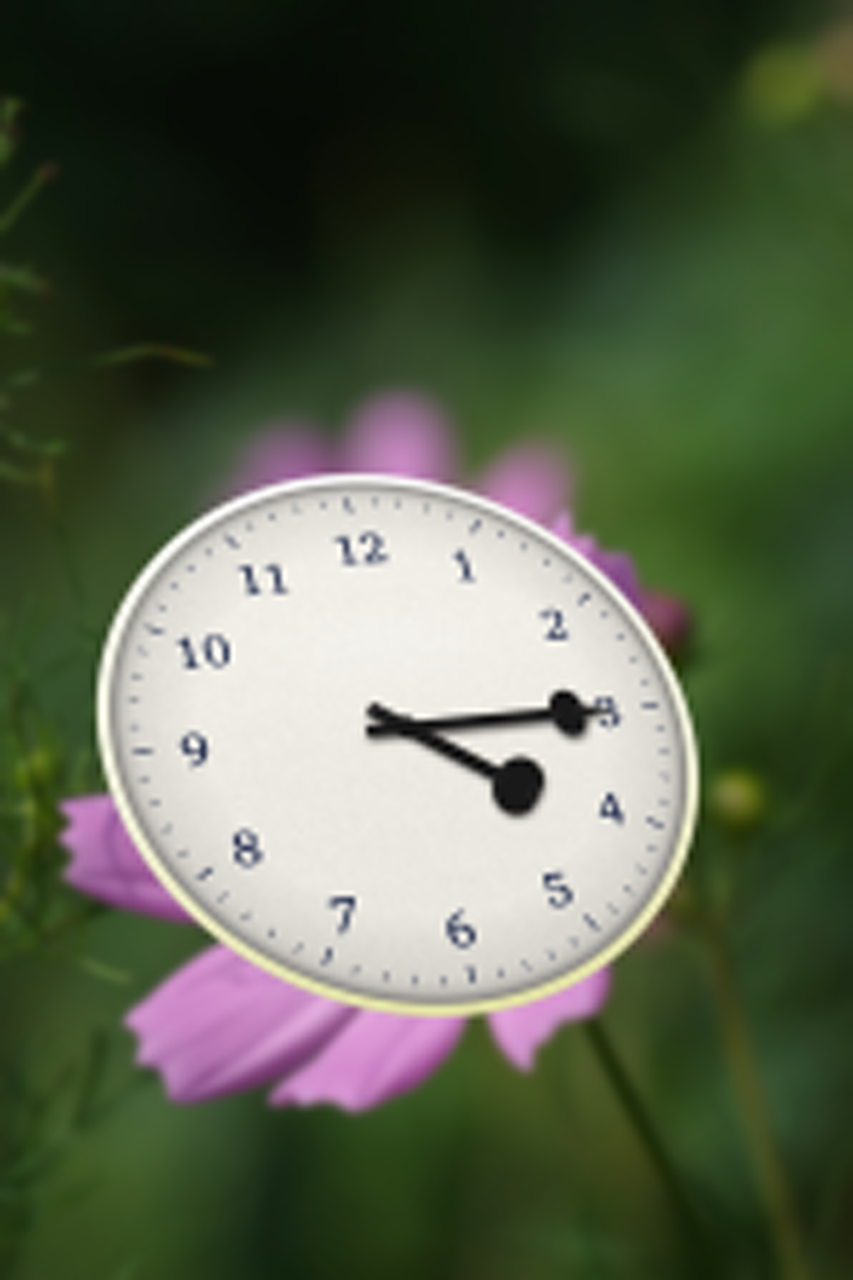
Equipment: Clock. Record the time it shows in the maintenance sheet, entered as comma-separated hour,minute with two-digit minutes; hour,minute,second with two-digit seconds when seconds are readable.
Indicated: 4,15
